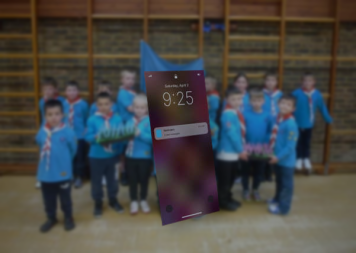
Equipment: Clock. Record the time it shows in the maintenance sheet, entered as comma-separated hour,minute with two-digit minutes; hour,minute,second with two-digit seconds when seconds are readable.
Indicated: 9,25
